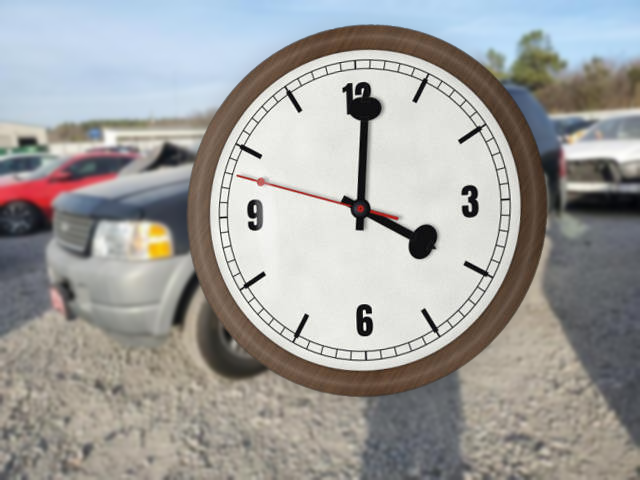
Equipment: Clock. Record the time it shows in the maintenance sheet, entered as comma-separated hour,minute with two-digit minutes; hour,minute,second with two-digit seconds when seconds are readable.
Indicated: 4,00,48
